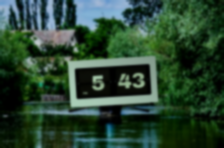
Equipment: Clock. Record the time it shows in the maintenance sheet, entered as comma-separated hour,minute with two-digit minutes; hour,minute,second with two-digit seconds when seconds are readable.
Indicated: 5,43
